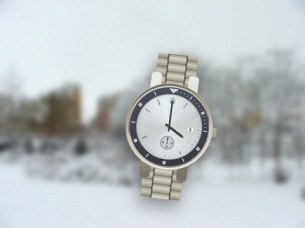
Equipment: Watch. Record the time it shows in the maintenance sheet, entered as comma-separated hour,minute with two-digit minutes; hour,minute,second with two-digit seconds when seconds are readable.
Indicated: 4,00
